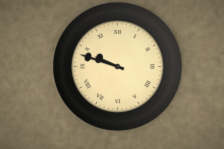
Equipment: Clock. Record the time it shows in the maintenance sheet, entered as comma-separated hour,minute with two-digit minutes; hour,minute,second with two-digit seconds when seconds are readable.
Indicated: 9,48
